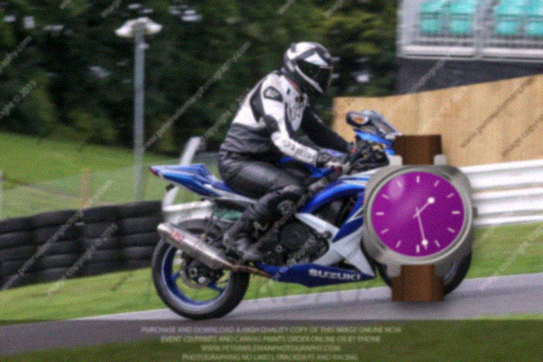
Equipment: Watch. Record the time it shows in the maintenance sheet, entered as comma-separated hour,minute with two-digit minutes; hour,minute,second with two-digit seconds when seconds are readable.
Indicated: 1,28
